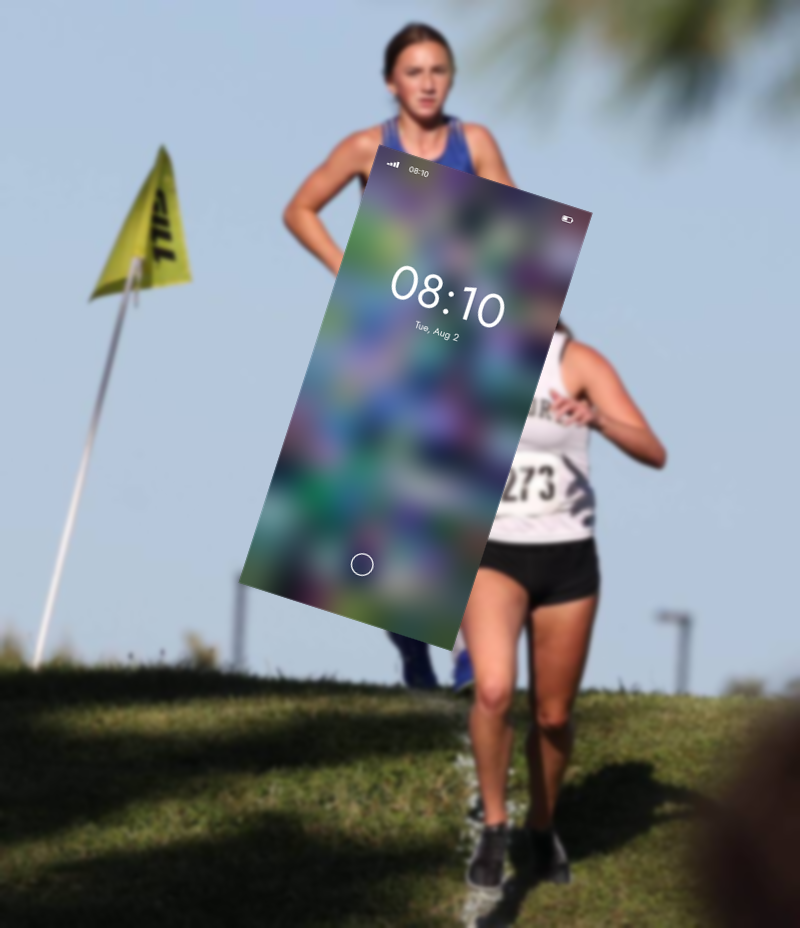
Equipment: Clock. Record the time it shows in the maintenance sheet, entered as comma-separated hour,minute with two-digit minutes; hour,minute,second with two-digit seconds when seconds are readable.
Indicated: 8,10
